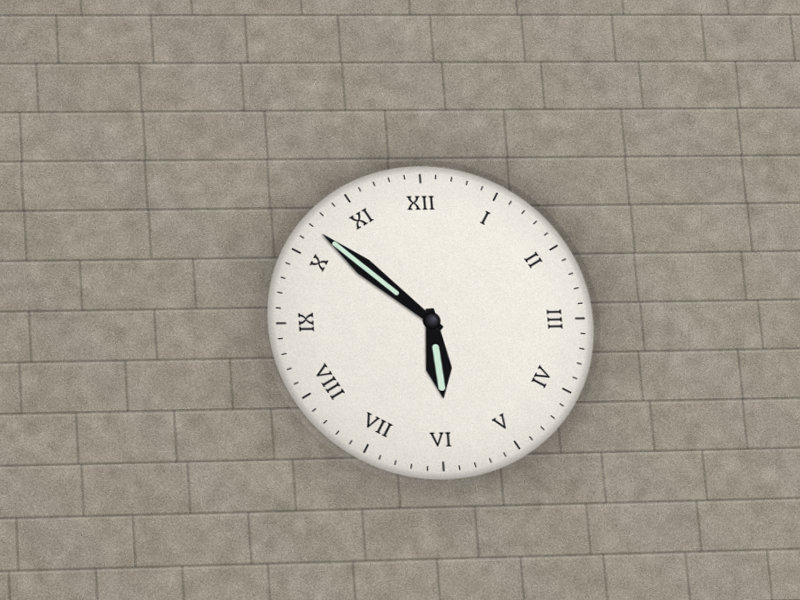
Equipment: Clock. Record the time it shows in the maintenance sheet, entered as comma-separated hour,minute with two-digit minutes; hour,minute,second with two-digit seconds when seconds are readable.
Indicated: 5,52
